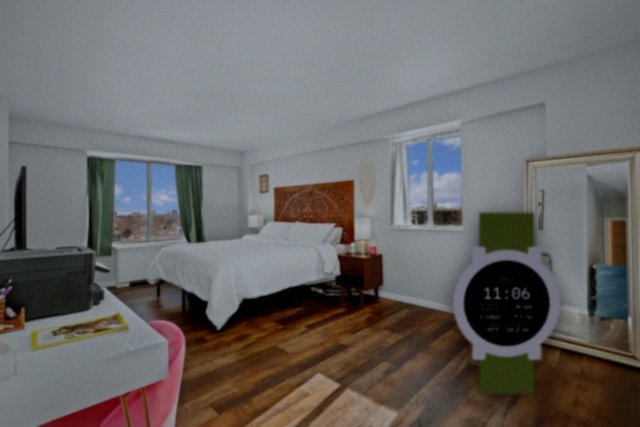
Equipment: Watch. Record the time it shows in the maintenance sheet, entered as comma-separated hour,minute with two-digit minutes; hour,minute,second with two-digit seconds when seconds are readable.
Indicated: 11,06
